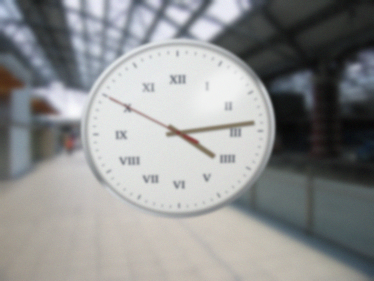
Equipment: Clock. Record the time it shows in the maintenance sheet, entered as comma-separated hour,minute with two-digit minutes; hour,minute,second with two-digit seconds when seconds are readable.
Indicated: 4,13,50
